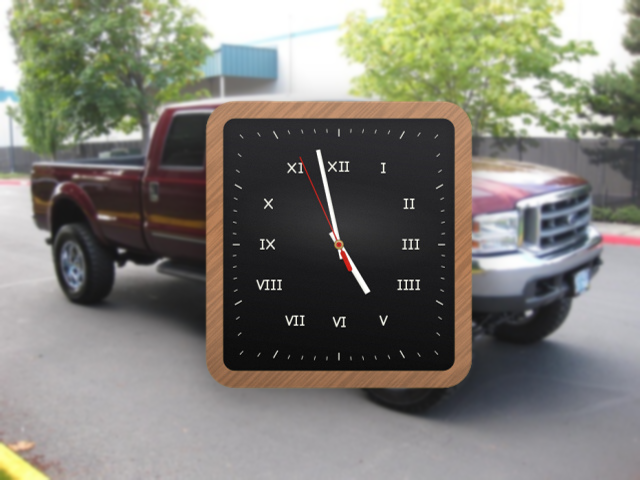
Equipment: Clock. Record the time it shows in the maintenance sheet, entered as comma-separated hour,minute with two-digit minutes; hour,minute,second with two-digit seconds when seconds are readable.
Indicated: 4,57,56
